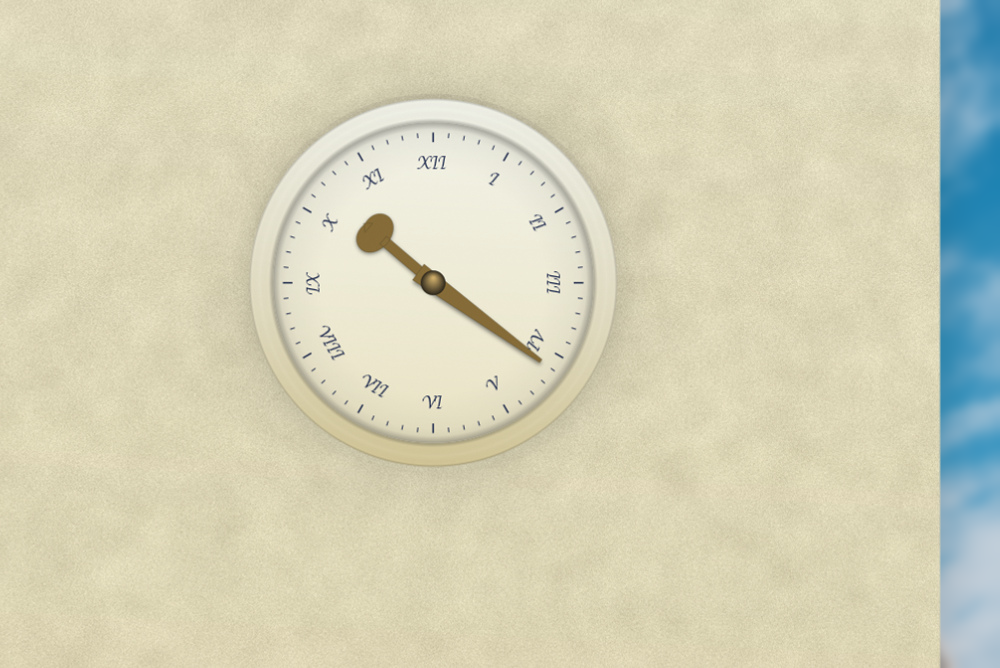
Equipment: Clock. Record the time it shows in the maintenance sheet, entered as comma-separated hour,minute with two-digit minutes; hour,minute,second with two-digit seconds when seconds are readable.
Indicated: 10,21
